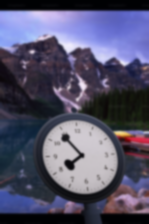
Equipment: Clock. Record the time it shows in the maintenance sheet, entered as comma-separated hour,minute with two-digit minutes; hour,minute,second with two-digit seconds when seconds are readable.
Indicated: 7,54
